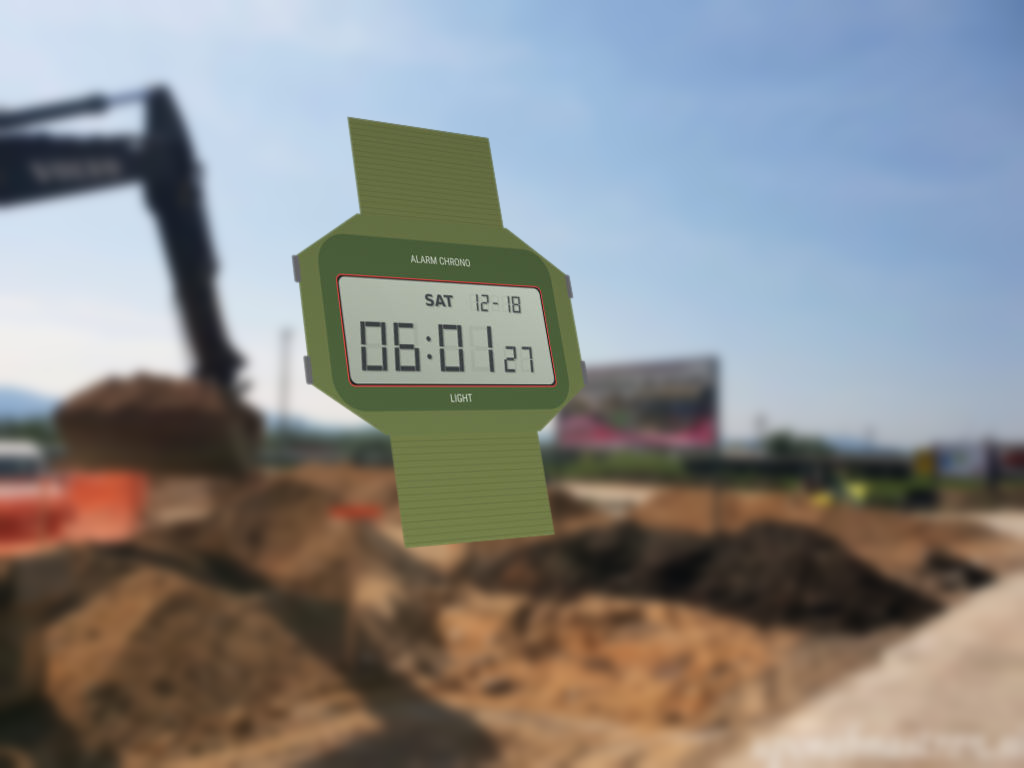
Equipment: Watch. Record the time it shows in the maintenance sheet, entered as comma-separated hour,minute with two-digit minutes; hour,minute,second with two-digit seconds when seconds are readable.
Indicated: 6,01,27
